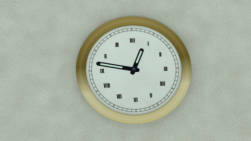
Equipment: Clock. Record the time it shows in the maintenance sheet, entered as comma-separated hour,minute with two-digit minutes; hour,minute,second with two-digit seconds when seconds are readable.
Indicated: 12,47
